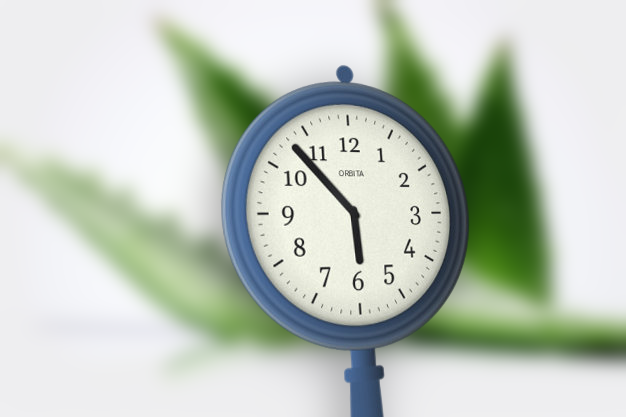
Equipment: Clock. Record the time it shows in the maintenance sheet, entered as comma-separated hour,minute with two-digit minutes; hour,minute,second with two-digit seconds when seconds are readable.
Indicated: 5,53
